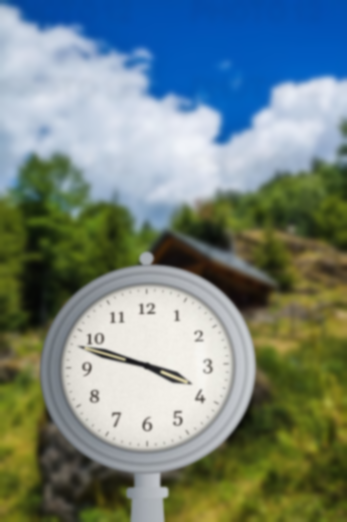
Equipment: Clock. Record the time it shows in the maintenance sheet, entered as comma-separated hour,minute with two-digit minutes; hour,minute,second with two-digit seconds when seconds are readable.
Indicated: 3,48
